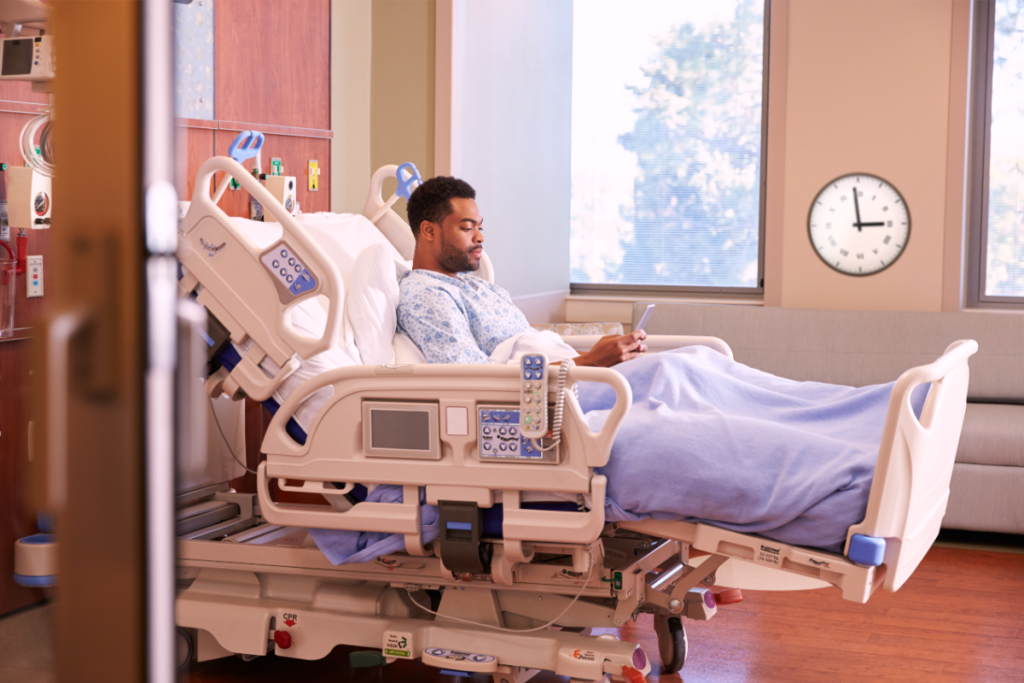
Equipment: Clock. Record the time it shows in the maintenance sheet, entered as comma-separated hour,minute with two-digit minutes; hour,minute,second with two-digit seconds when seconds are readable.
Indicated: 2,59
